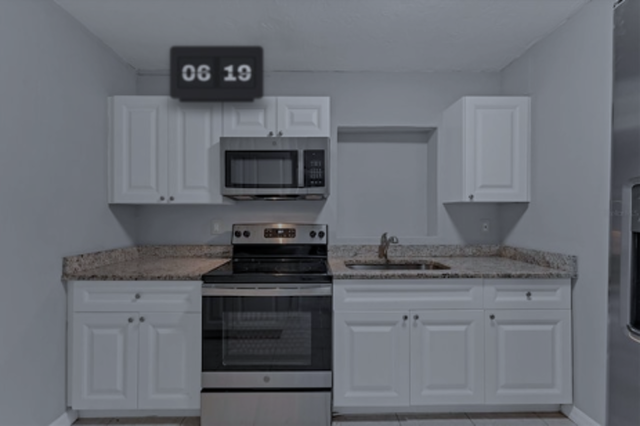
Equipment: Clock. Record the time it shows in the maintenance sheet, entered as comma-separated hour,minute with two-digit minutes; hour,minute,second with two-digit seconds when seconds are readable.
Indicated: 6,19
